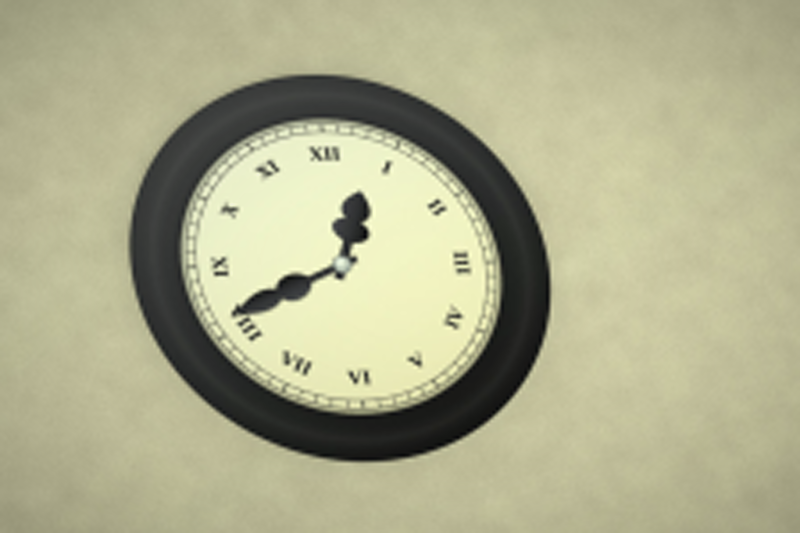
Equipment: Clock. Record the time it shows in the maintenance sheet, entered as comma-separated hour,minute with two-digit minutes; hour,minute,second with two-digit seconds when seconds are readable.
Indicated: 12,41
